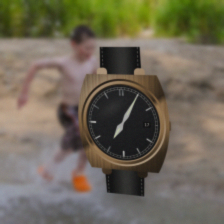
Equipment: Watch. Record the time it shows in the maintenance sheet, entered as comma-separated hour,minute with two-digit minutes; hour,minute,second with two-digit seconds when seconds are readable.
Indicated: 7,05
